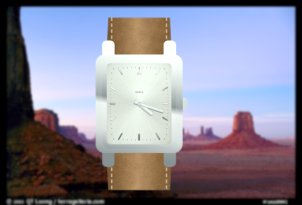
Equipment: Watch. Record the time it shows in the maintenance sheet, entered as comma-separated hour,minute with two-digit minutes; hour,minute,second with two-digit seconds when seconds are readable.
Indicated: 4,18
